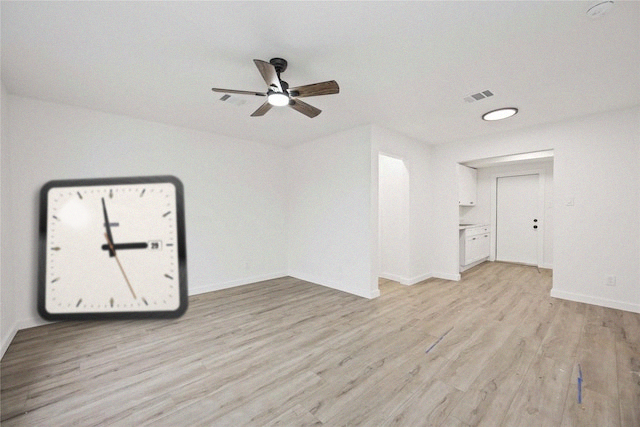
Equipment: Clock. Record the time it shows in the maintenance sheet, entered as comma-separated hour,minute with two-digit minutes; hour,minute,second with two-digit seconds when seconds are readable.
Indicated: 2,58,26
